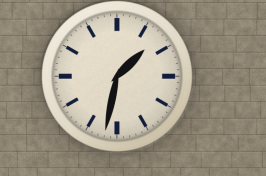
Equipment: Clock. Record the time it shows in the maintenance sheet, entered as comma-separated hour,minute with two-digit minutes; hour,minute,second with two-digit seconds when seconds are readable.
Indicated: 1,32
